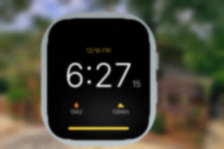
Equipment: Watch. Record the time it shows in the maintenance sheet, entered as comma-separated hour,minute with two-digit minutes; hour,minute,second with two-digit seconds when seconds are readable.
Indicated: 6,27
